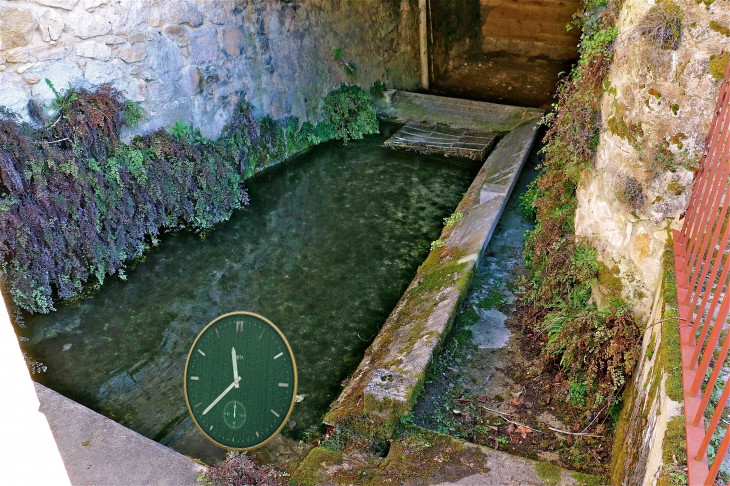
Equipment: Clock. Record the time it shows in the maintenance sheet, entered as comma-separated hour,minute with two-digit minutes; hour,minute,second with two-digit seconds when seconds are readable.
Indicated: 11,38
